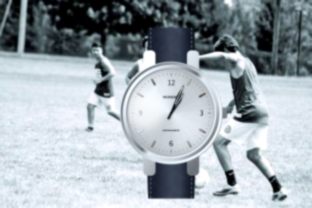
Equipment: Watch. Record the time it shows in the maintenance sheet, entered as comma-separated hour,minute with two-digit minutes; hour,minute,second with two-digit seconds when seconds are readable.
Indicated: 1,04
